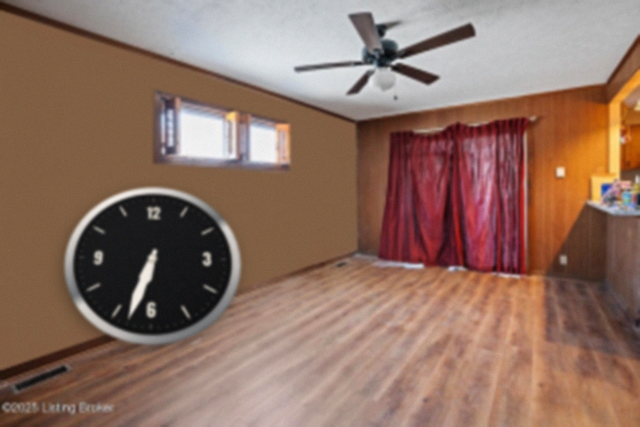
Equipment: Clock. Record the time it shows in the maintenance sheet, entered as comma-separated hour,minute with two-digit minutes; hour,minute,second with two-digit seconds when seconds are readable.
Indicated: 6,33
